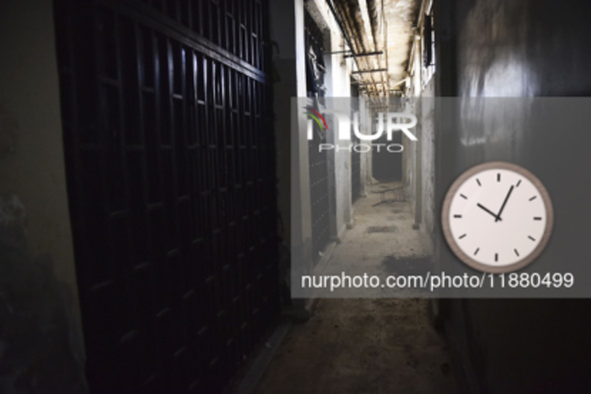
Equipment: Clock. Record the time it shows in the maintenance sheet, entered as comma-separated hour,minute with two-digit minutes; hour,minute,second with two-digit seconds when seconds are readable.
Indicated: 10,04
